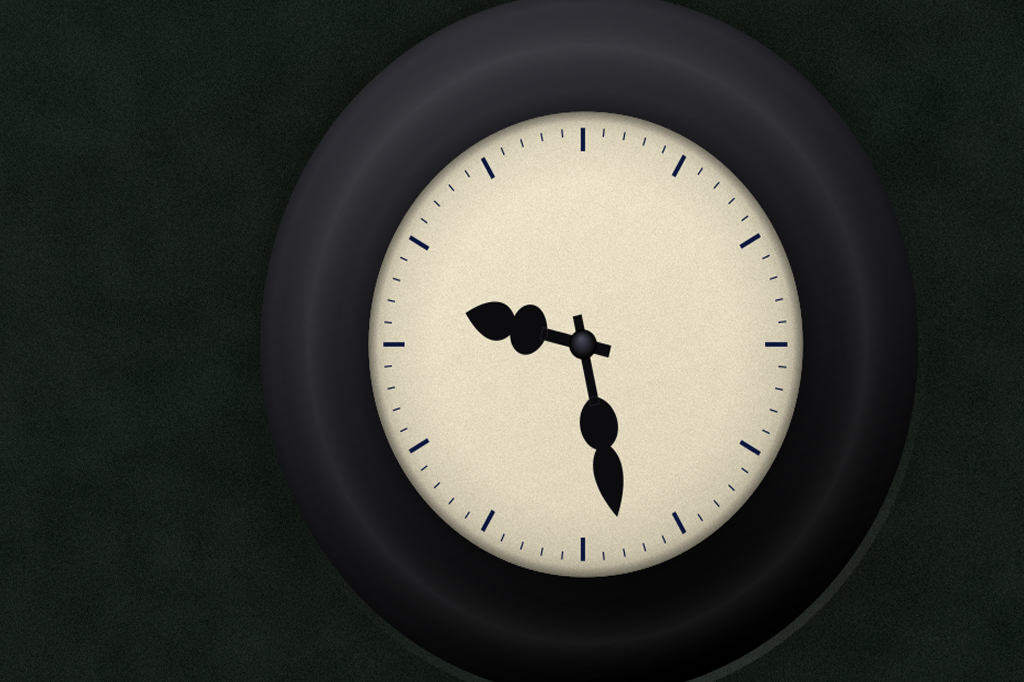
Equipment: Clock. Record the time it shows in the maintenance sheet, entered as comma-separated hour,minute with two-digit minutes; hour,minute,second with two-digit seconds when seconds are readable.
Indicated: 9,28
